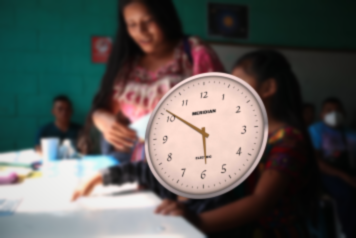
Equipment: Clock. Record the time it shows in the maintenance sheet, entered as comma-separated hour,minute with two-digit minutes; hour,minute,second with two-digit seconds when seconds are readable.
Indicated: 5,51
